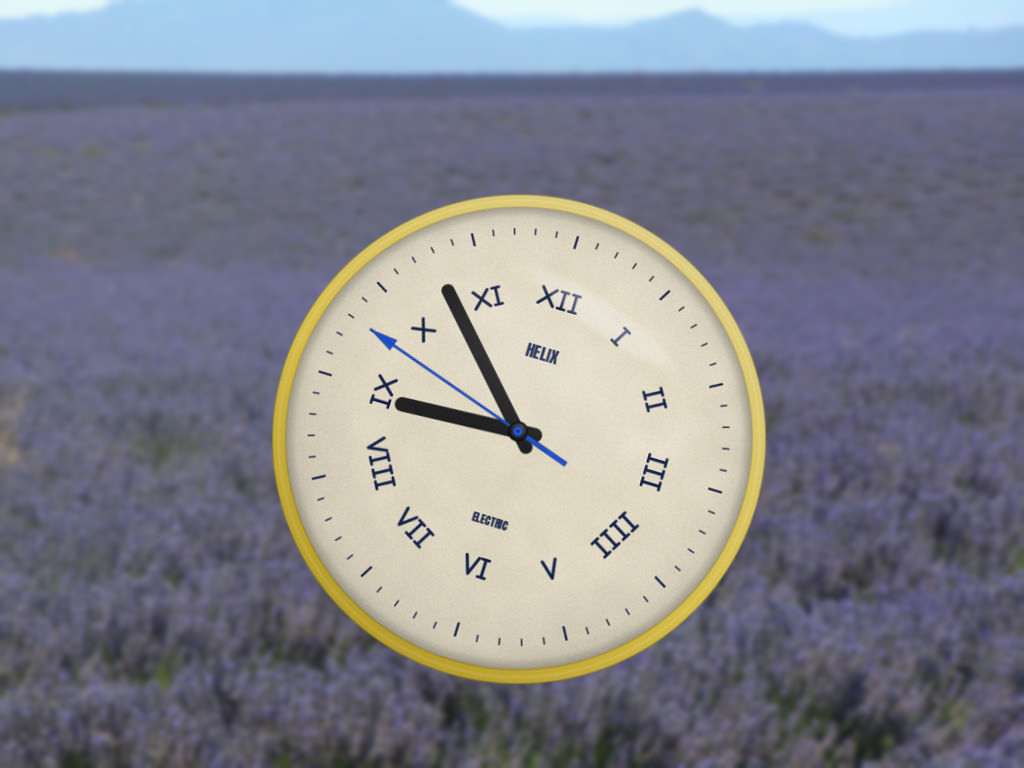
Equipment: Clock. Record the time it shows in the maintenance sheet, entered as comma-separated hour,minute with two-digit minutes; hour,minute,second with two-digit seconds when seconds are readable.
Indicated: 8,52,48
